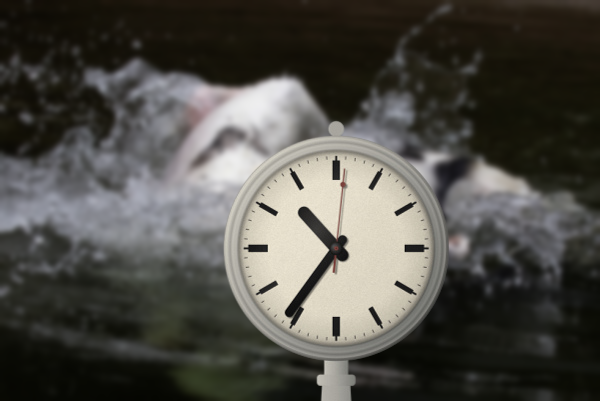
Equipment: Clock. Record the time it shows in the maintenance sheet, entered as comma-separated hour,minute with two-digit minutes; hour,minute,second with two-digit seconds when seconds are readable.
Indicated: 10,36,01
